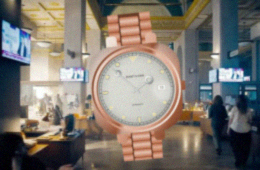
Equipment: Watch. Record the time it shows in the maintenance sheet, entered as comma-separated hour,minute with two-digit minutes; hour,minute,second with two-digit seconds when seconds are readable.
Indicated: 1,53
